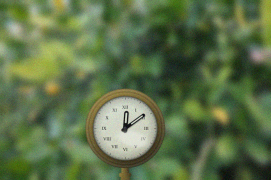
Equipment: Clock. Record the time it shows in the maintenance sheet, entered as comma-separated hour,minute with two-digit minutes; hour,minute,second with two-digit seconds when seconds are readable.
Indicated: 12,09
